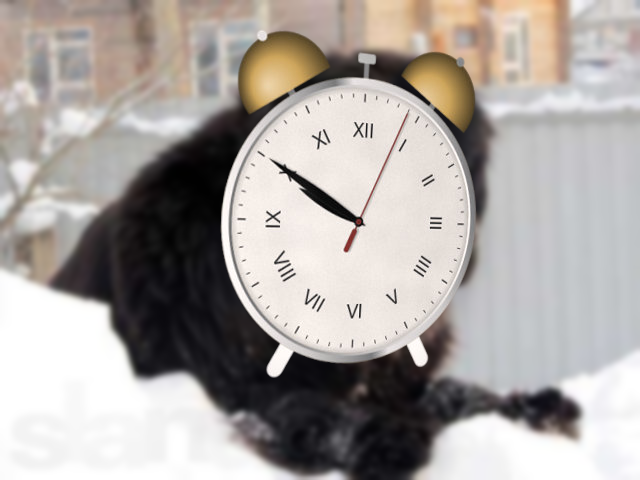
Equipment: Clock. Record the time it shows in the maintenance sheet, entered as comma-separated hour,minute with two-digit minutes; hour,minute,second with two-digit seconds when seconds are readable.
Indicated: 9,50,04
